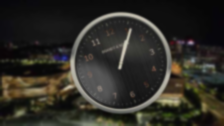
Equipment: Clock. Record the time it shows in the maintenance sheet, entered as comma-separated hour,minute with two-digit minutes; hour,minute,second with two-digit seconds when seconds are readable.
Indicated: 1,06
